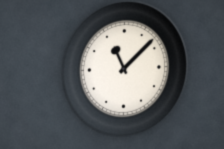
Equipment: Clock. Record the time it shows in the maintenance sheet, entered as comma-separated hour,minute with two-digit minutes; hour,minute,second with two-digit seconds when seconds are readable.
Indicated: 11,08
